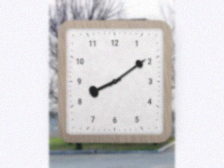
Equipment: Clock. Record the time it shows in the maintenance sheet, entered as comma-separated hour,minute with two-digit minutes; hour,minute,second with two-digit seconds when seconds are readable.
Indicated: 8,09
